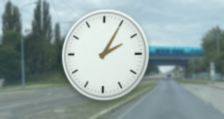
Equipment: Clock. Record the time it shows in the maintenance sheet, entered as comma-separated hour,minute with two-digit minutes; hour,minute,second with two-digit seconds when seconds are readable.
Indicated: 2,05
